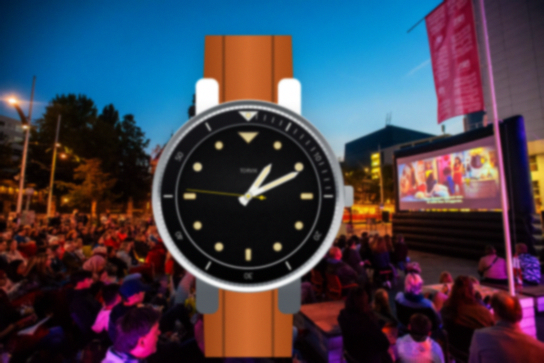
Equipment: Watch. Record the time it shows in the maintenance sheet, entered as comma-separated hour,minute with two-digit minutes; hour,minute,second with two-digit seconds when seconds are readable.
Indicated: 1,10,46
